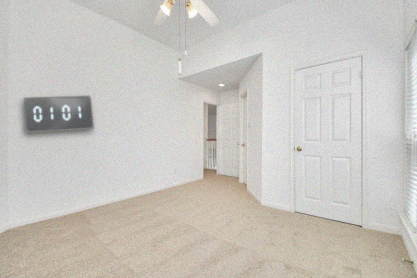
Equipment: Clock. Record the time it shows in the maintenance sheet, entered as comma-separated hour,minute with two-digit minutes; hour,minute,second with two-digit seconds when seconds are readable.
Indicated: 1,01
